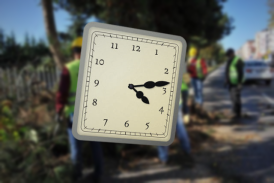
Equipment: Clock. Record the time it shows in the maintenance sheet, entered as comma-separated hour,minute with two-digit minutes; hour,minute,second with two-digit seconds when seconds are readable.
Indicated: 4,13
